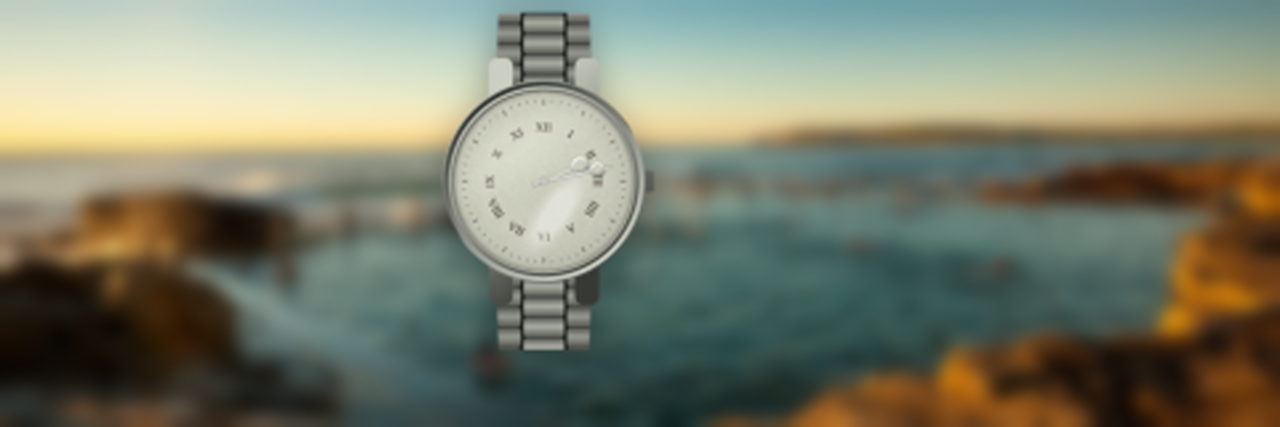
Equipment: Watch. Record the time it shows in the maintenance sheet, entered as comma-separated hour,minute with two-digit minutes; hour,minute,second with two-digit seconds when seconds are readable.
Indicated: 2,13
